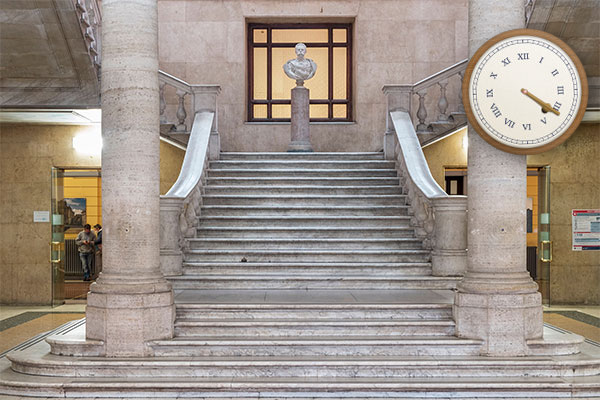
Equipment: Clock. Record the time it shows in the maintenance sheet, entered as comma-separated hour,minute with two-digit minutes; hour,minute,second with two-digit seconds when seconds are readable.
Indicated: 4,21
